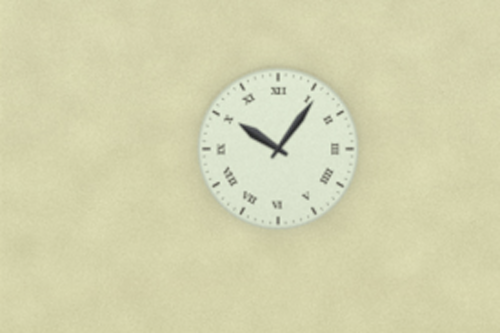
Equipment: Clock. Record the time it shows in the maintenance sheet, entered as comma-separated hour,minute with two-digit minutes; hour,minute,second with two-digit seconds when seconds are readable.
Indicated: 10,06
